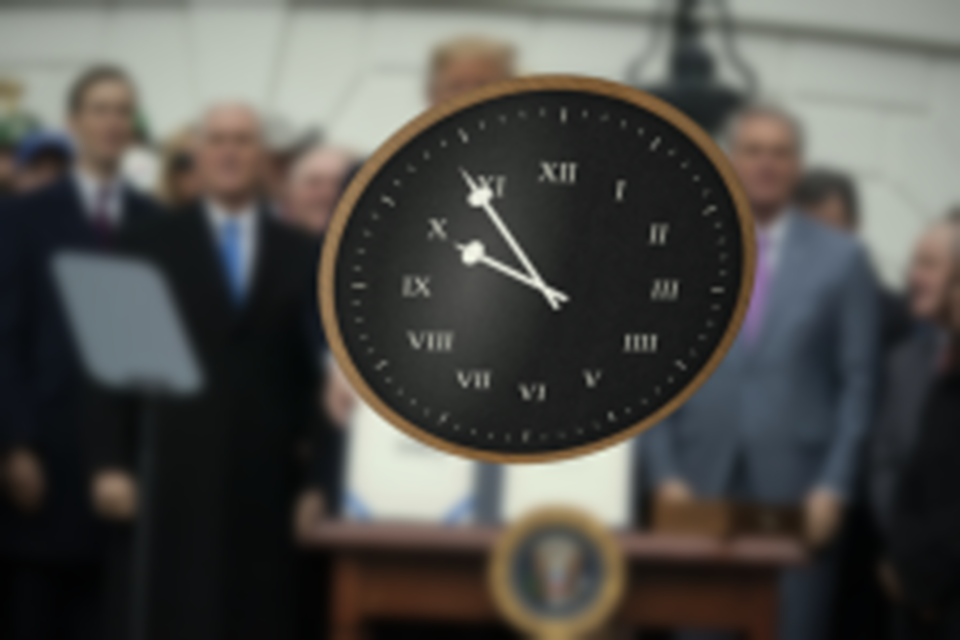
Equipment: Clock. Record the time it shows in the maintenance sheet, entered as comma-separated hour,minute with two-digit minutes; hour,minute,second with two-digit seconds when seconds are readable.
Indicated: 9,54
